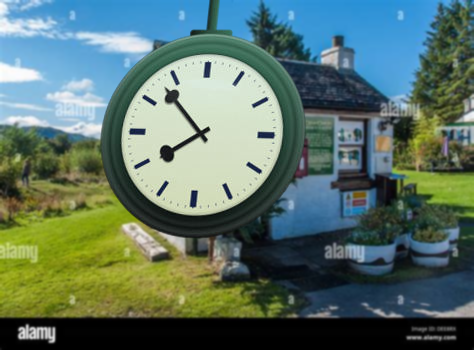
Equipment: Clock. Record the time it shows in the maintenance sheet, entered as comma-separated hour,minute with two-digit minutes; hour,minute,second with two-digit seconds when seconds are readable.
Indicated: 7,53
